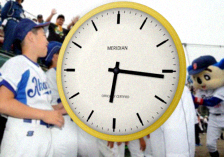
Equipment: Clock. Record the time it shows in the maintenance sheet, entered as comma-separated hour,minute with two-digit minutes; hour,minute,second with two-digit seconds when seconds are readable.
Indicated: 6,16
